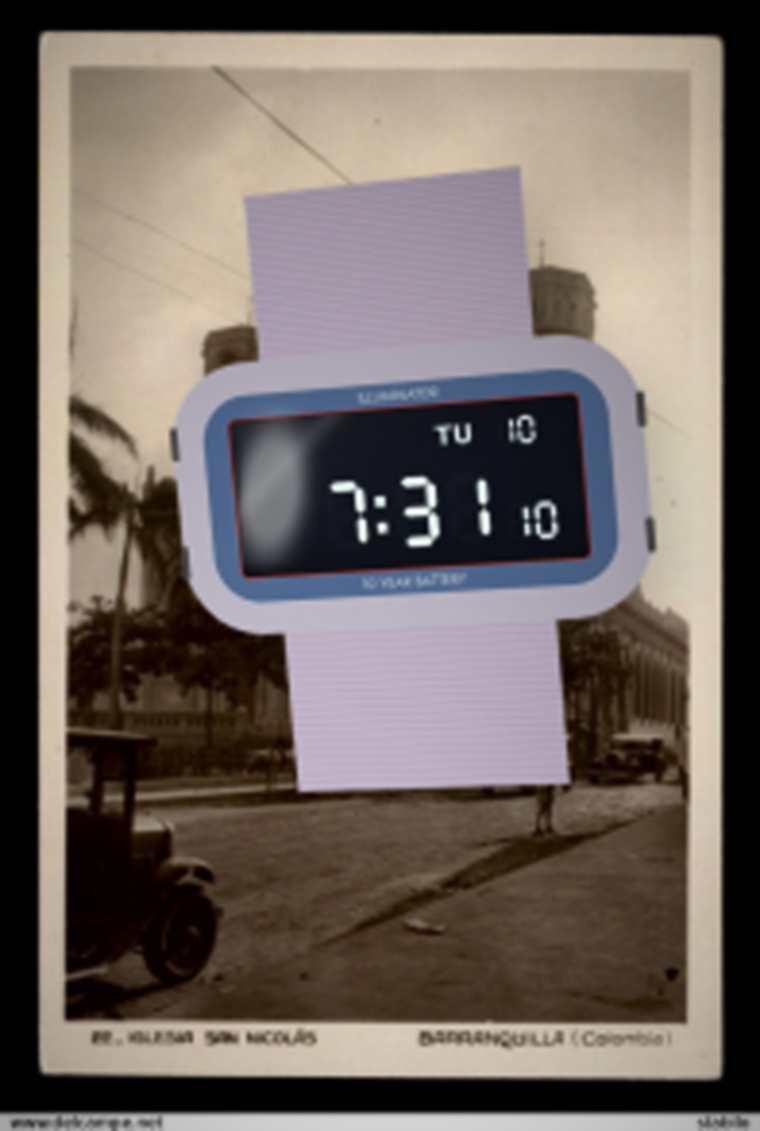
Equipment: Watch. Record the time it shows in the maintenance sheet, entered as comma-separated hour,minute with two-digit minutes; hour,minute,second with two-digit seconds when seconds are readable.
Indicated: 7,31,10
